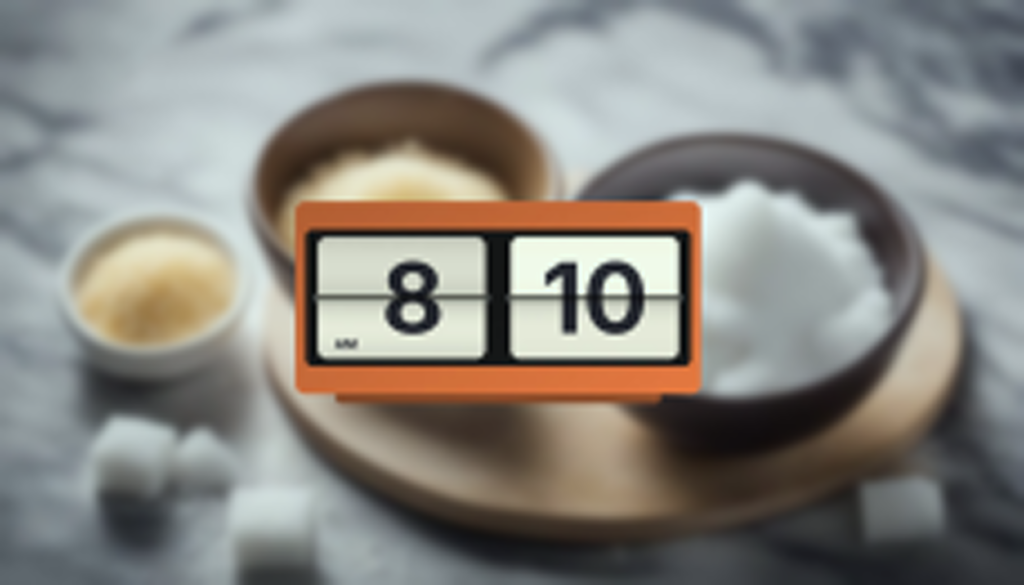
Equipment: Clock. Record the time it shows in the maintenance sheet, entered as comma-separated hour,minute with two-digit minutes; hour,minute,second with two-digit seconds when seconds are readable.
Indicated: 8,10
